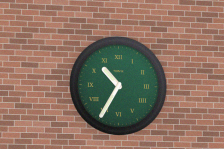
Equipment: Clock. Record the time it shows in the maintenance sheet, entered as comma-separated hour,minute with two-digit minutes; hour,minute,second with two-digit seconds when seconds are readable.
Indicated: 10,35
